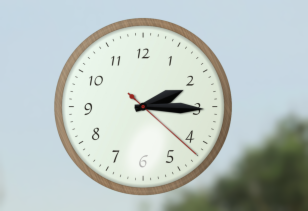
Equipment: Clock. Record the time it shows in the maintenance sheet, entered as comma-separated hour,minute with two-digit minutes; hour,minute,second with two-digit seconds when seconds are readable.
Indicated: 2,15,22
